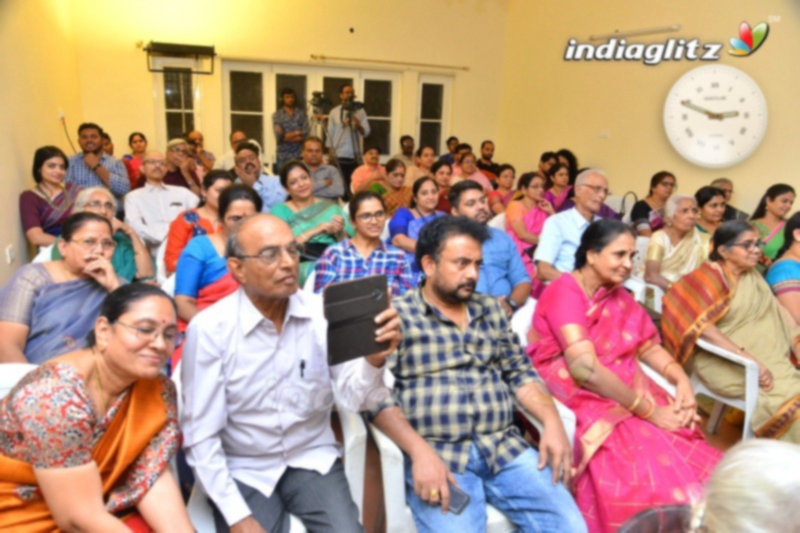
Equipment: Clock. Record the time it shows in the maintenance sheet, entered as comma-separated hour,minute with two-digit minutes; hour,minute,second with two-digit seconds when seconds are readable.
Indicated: 2,49
